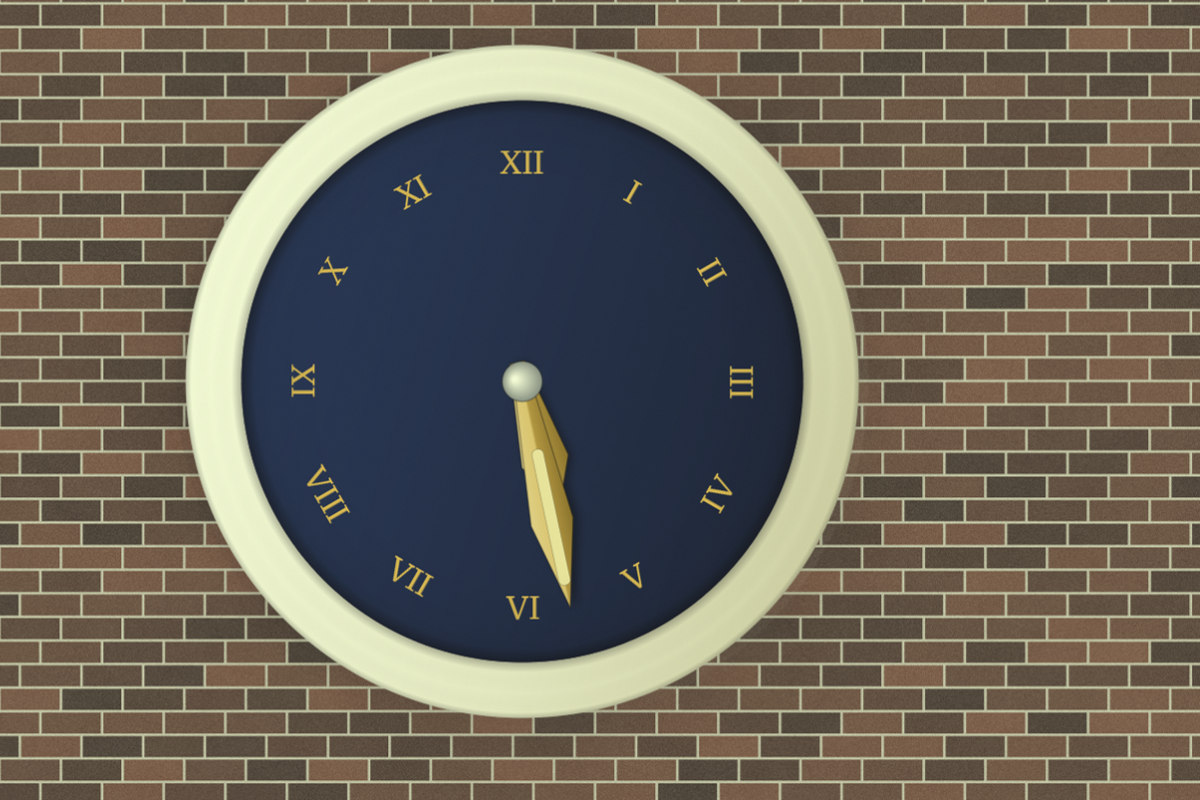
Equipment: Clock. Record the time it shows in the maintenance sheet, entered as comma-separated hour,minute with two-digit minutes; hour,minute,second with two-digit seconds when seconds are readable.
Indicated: 5,28
